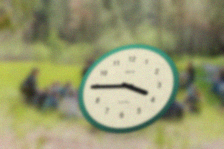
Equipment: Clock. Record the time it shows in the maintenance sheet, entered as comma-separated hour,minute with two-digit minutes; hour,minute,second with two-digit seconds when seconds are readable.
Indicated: 3,45
